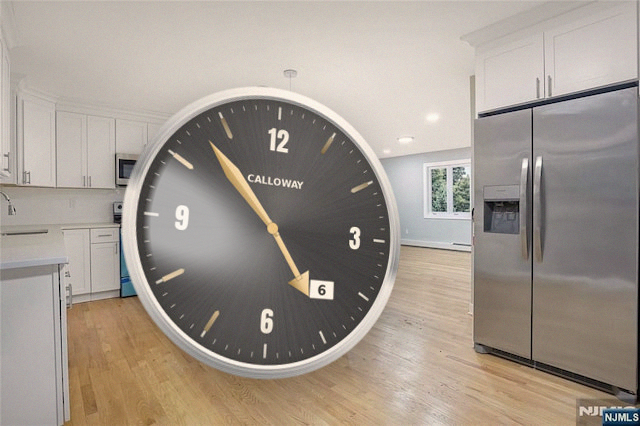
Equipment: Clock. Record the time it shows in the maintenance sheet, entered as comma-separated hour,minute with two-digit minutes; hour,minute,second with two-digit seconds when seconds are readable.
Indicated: 4,53
